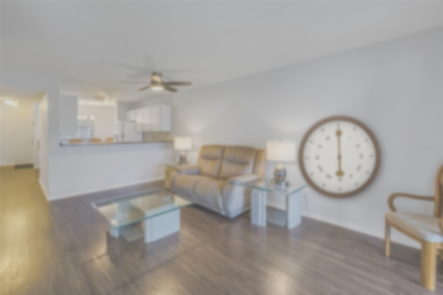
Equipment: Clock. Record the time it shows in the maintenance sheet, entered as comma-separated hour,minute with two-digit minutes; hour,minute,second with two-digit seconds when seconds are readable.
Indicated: 6,00
